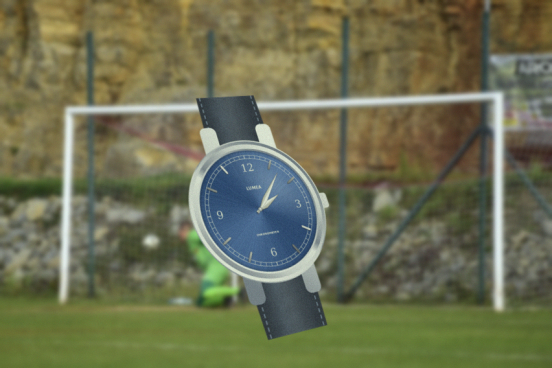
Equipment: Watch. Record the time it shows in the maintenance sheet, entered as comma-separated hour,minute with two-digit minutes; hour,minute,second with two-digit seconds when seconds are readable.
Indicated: 2,07
